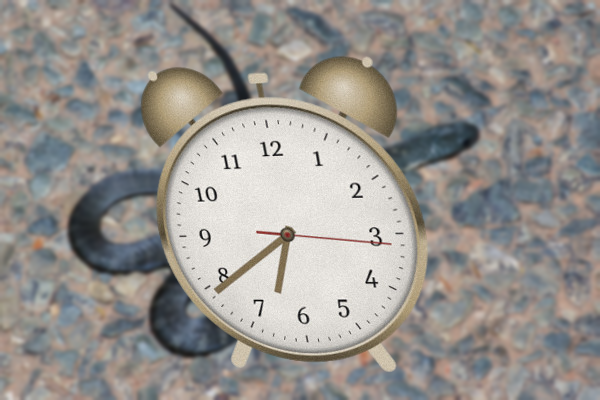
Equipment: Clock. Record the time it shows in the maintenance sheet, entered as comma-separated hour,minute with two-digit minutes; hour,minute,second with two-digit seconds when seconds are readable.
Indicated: 6,39,16
